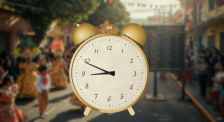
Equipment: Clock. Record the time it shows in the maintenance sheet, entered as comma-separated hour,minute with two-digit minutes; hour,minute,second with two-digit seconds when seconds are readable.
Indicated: 8,49
